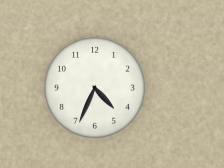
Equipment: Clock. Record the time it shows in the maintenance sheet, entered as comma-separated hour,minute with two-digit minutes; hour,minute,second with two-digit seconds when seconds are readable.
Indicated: 4,34
